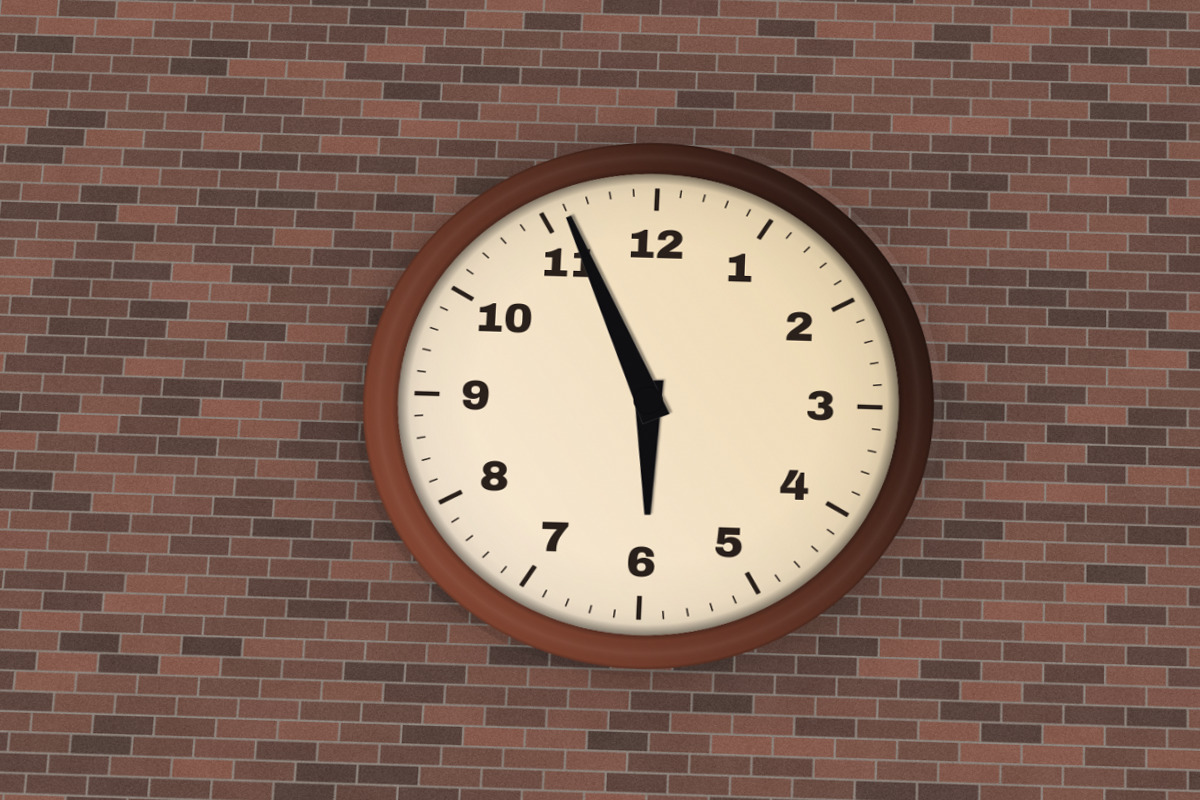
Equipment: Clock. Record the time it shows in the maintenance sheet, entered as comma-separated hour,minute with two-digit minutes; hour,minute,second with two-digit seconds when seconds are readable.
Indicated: 5,56
